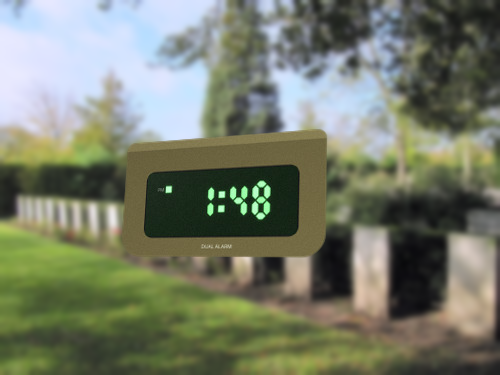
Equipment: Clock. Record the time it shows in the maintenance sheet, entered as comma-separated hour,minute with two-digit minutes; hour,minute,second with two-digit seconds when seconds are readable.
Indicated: 1,48
